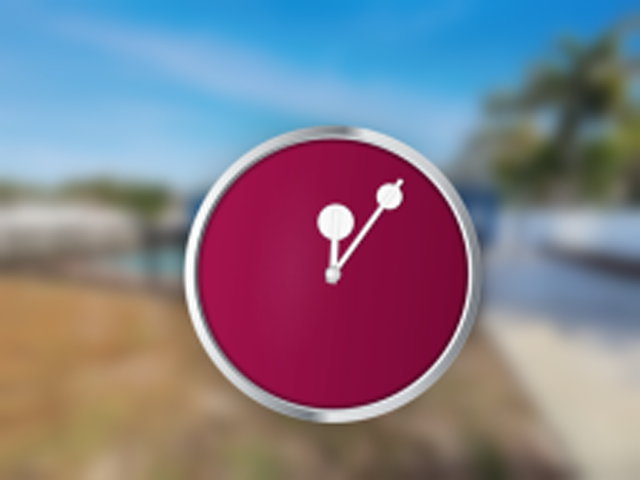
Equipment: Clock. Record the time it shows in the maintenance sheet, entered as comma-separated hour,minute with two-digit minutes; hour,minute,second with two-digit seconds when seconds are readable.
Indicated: 12,06
